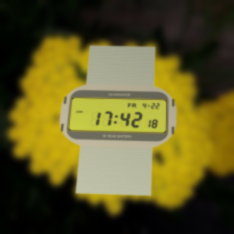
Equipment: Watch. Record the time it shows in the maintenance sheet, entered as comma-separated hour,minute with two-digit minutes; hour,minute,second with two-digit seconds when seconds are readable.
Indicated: 17,42
